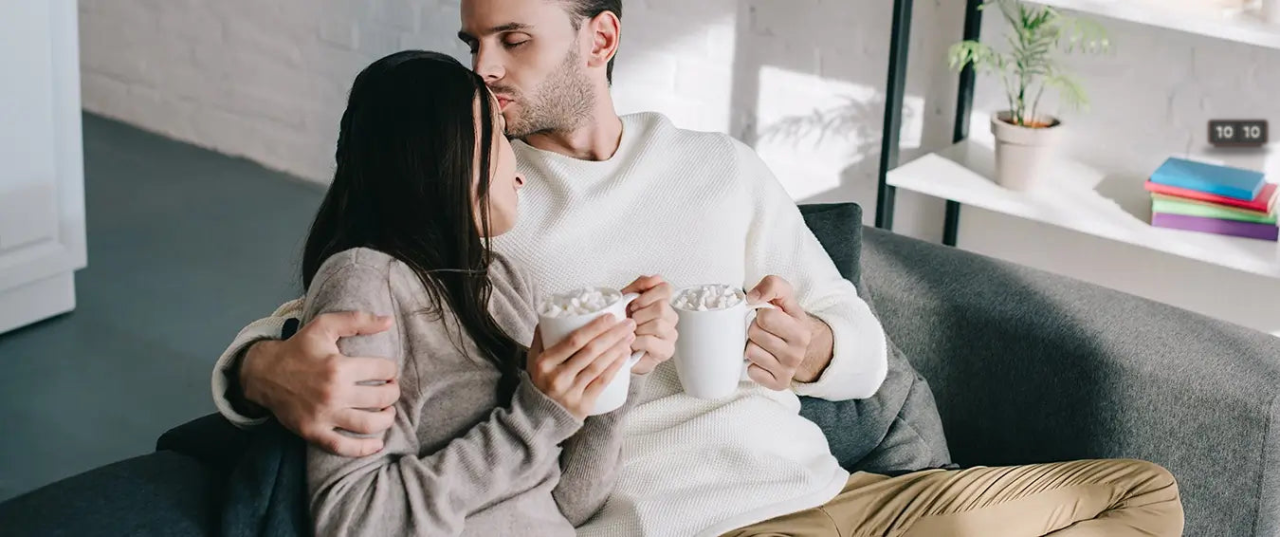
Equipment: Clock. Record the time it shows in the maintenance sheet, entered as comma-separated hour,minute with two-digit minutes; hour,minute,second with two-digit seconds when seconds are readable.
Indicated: 10,10
